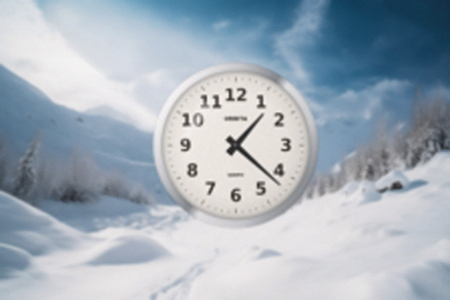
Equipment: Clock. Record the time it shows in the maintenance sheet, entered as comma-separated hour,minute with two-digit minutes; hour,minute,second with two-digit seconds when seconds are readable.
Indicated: 1,22
